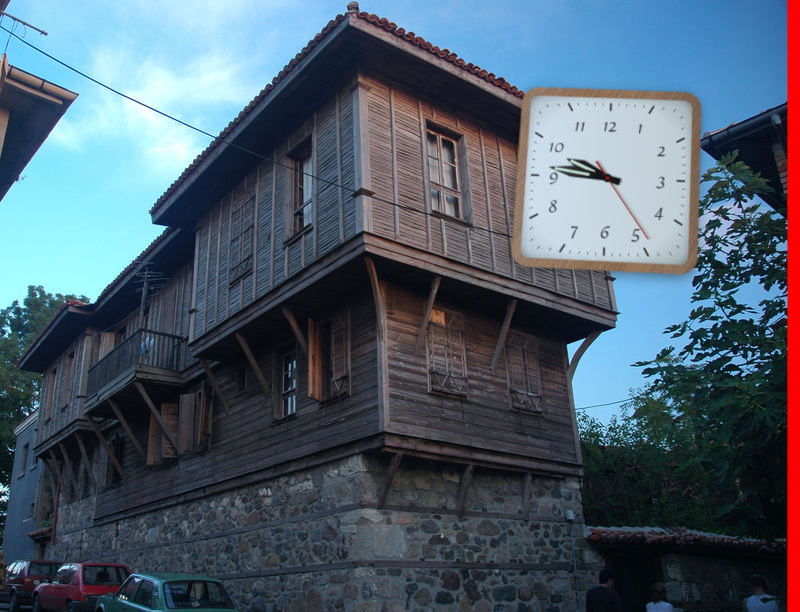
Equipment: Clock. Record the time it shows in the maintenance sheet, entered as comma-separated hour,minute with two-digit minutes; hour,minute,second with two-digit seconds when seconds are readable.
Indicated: 9,46,24
